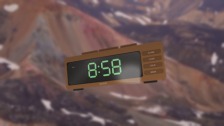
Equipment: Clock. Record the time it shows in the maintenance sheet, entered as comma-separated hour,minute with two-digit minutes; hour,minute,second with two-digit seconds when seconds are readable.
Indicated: 8,58
